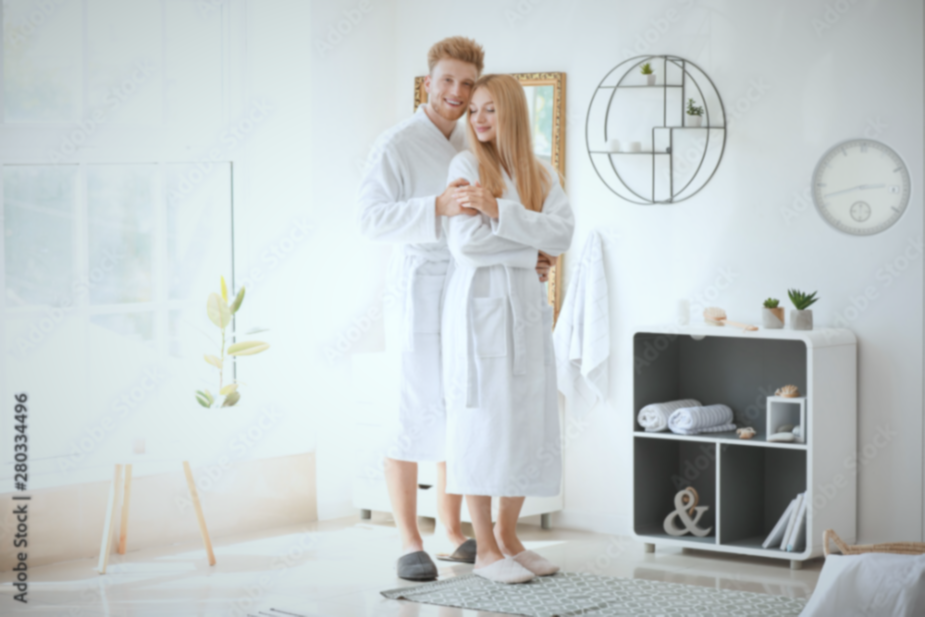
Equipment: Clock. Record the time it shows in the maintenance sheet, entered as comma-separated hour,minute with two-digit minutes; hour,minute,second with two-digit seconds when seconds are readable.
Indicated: 2,42
